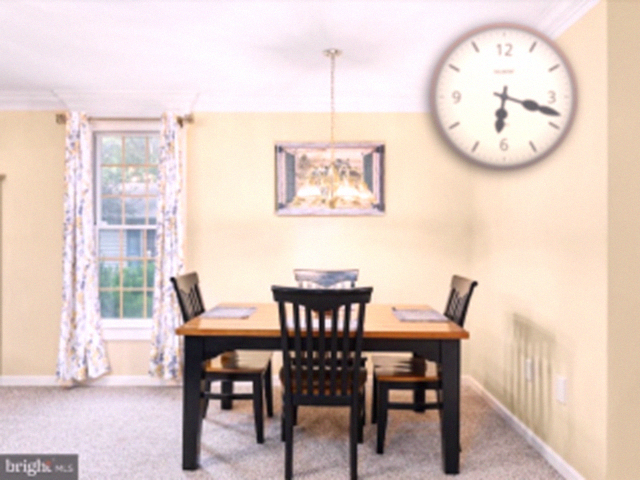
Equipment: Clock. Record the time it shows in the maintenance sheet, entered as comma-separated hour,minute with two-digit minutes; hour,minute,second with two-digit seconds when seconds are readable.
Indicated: 6,18
